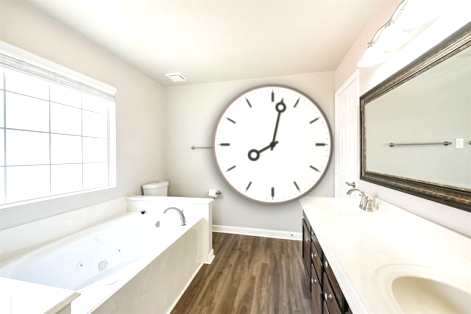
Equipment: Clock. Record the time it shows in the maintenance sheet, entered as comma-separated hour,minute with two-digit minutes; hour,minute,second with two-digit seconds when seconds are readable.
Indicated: 8,02
